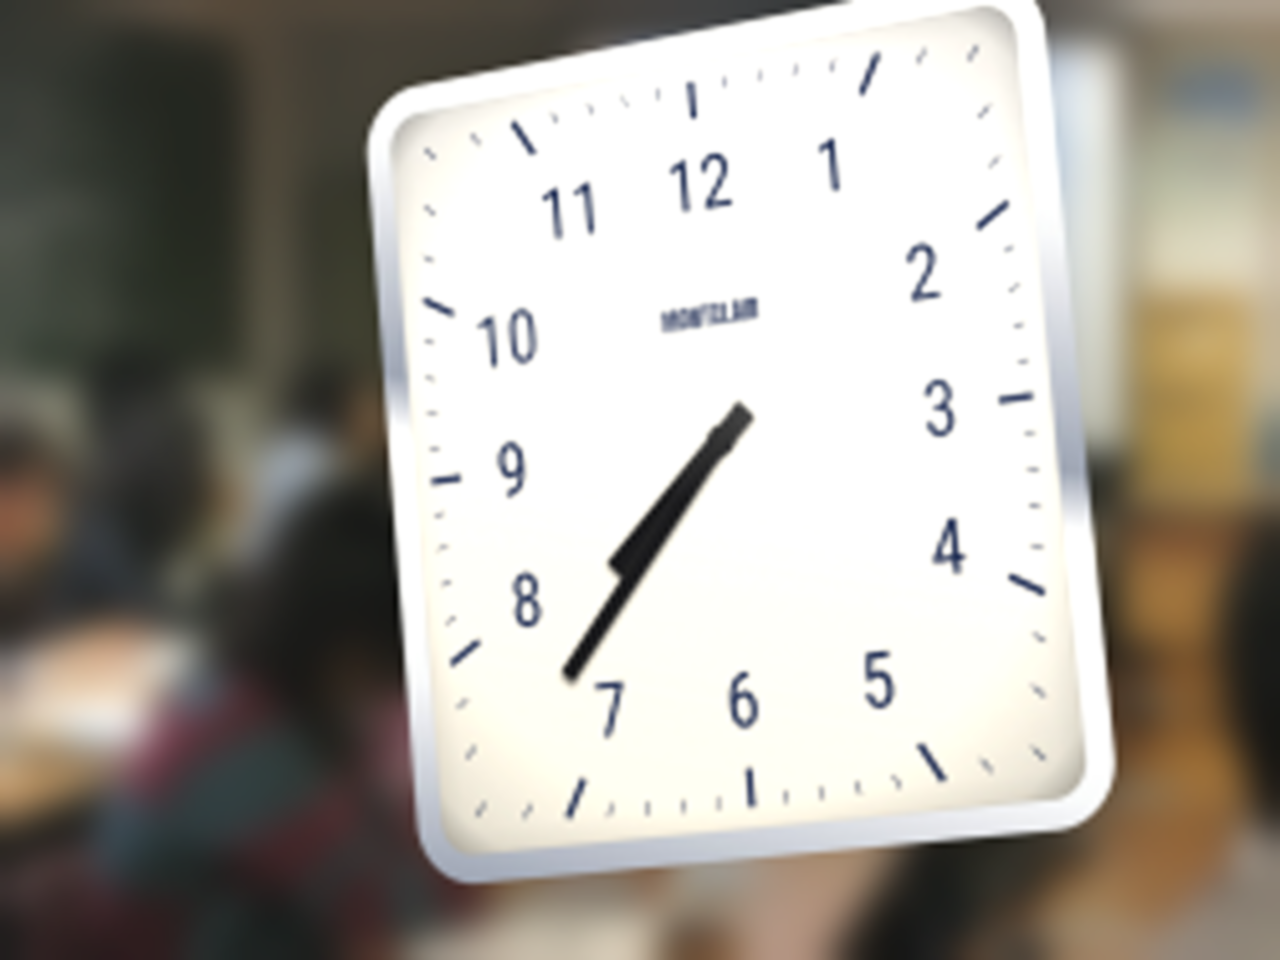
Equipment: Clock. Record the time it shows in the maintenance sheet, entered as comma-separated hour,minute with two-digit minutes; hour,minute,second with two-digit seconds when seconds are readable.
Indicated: 7,37
